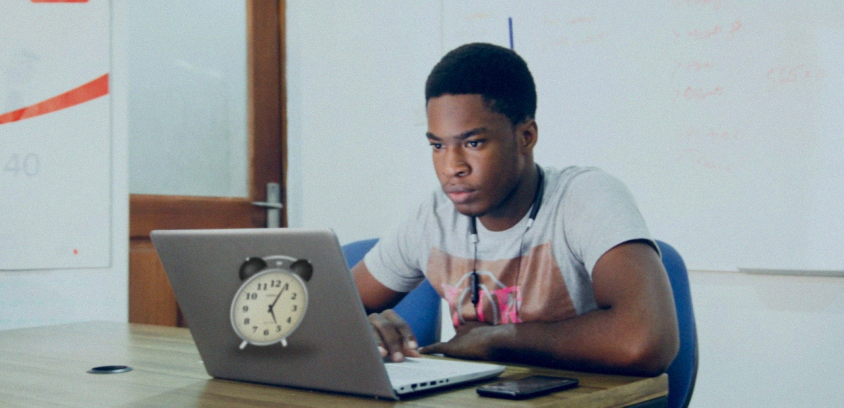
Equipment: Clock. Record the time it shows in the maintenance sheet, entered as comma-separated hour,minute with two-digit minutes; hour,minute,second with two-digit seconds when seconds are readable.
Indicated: 5,04
